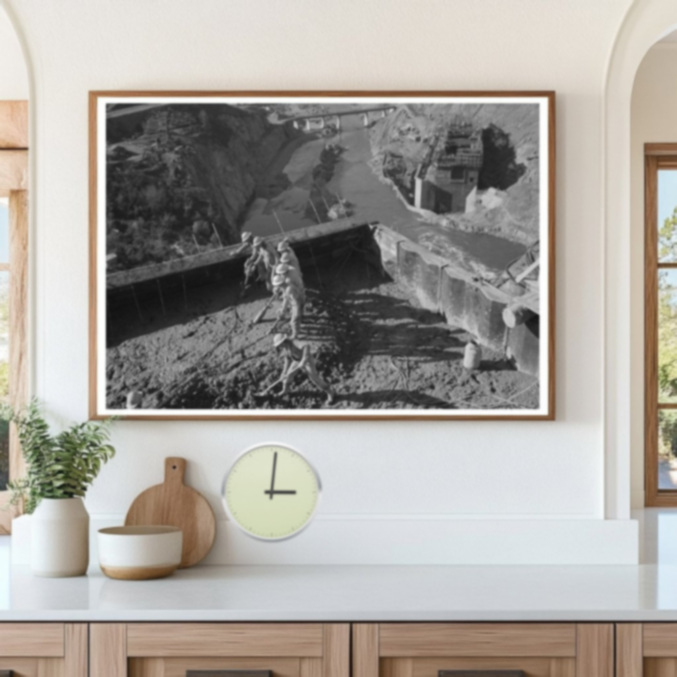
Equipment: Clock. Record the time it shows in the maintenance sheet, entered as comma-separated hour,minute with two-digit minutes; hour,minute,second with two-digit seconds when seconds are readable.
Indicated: 3,01
